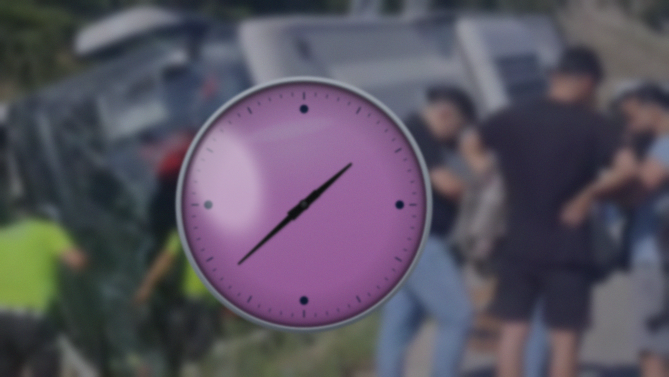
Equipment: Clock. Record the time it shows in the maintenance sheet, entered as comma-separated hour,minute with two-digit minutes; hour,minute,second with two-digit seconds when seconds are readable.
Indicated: 1,38
